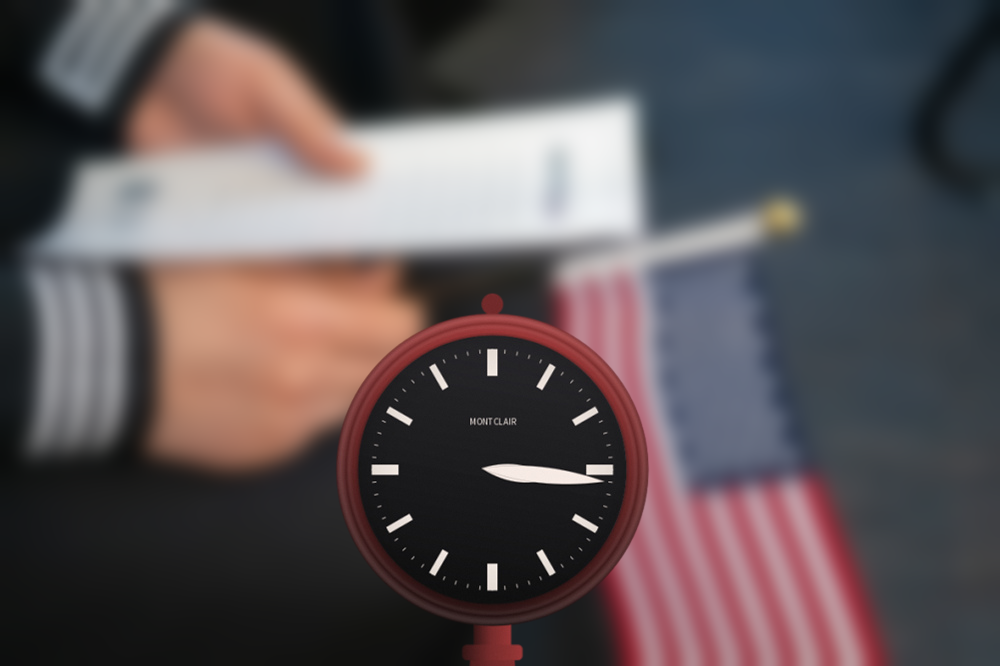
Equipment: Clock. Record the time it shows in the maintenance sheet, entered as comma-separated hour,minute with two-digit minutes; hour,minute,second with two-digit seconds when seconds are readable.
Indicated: 3,16
